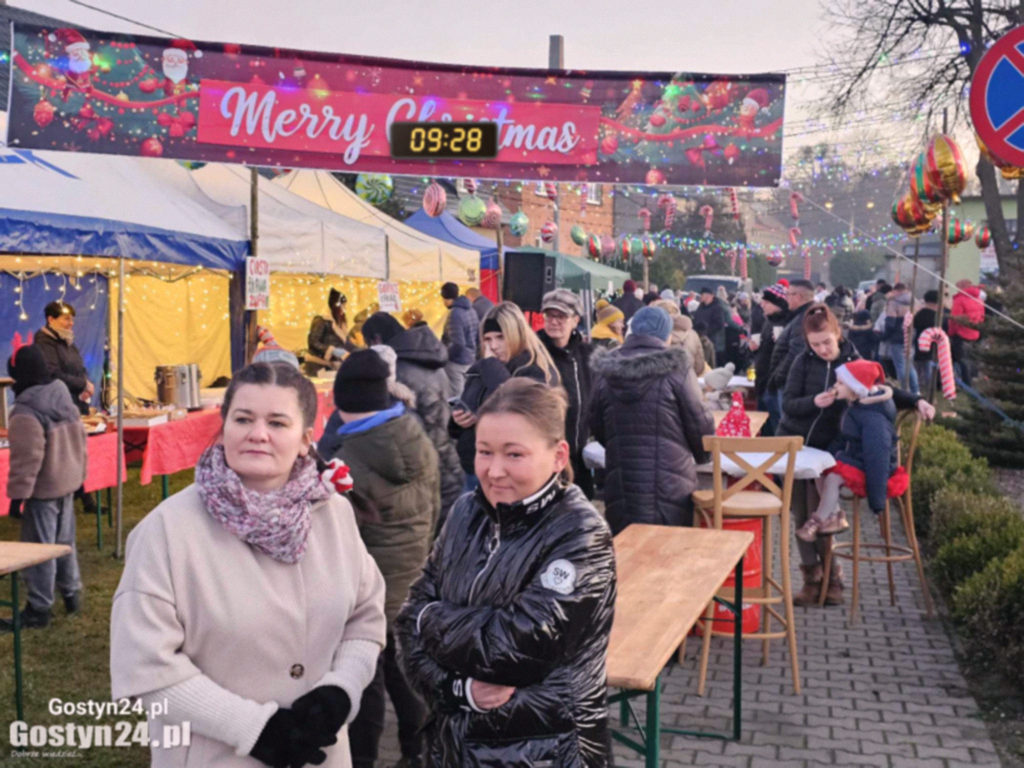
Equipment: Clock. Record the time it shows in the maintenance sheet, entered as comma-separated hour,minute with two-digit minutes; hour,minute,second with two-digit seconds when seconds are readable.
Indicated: 9,28
